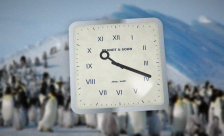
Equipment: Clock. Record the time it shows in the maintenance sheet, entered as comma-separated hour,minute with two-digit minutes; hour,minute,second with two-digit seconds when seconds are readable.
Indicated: 10,19
